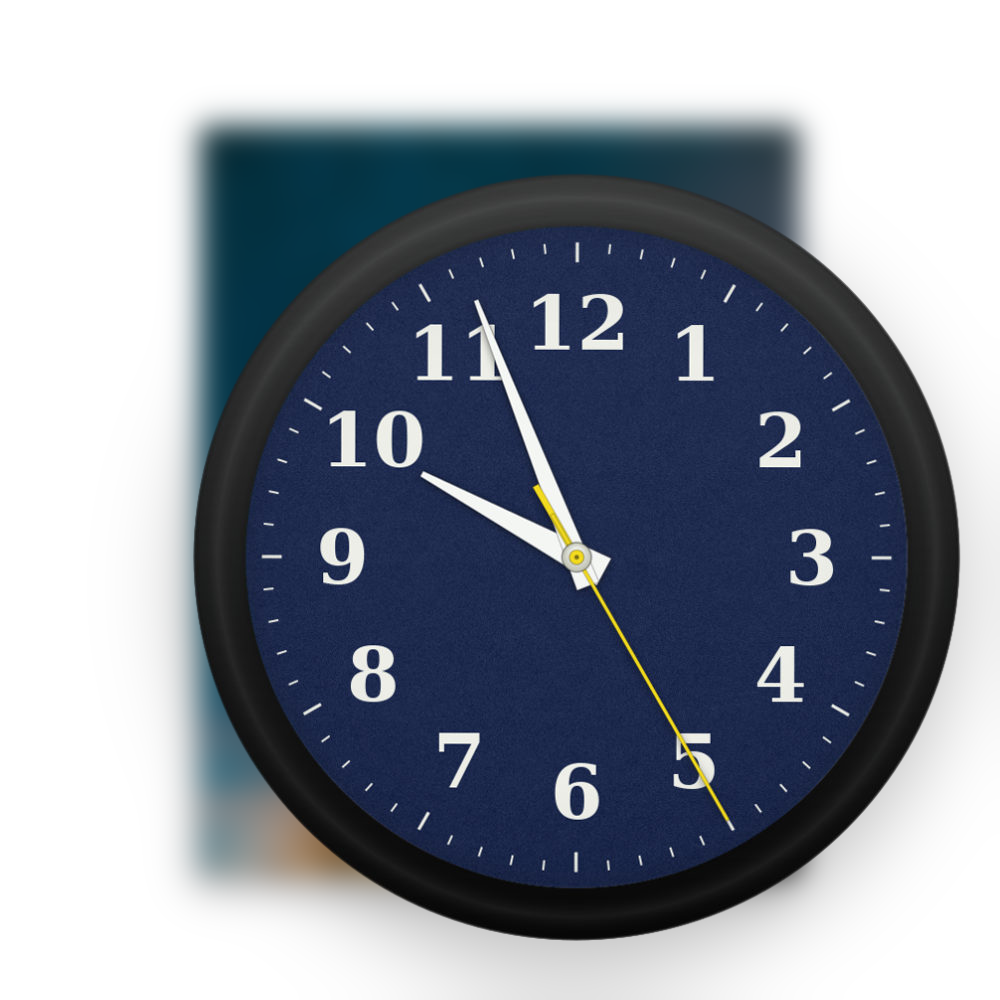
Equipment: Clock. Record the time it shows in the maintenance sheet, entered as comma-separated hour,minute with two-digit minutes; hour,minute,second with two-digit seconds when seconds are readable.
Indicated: 9,56,25
